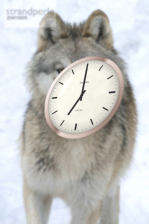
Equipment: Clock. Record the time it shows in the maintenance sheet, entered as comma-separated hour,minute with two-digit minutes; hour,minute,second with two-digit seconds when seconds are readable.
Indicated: 7,00
